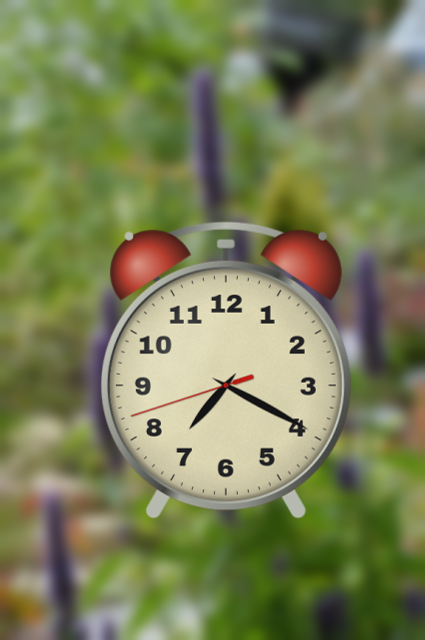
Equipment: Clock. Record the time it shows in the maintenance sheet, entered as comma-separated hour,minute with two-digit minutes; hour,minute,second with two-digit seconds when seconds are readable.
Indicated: 7,19,42
